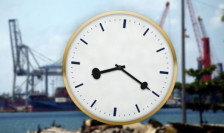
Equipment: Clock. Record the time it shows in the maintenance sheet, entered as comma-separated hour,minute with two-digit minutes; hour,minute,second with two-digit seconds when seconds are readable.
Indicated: 8,20
